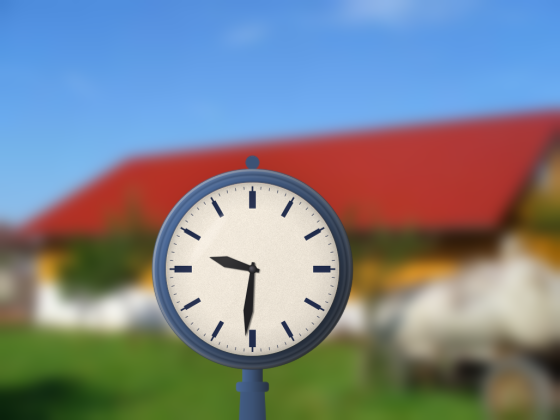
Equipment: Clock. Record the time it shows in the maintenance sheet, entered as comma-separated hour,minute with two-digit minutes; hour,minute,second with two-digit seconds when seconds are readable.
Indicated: 9,31
